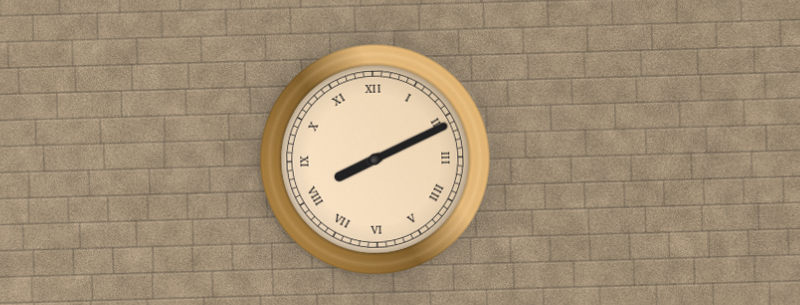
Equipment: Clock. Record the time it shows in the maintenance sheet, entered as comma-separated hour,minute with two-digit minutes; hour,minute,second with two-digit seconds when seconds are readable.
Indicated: 8,11
